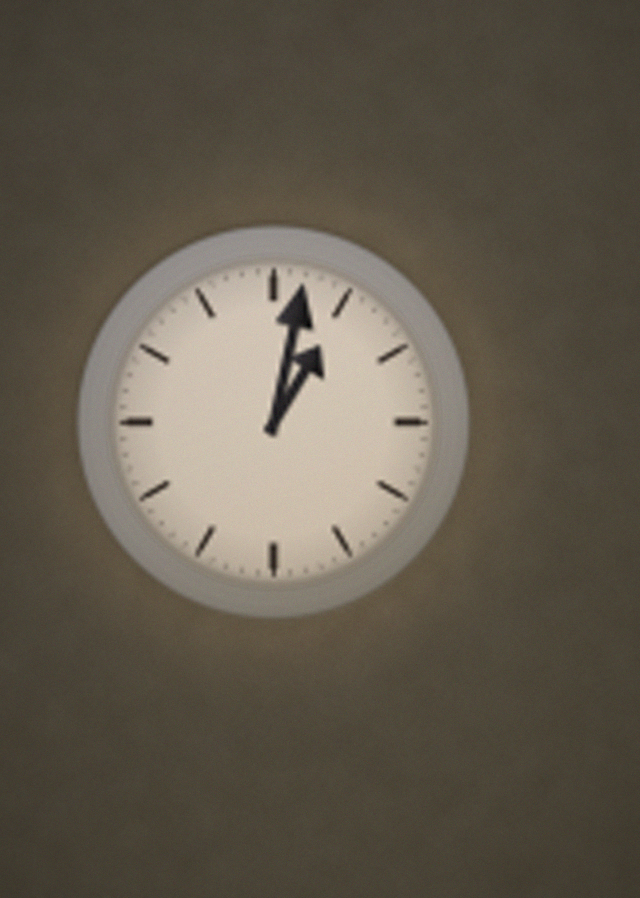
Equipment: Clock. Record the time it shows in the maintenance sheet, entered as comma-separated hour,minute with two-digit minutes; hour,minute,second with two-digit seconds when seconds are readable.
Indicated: 1,02
